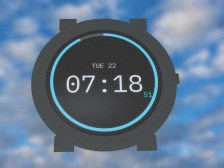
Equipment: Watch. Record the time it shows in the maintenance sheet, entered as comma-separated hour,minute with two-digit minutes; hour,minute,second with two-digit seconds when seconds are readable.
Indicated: 7,18,51
